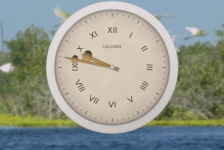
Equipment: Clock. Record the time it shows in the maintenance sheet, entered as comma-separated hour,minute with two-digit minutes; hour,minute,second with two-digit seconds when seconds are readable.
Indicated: 9,47
